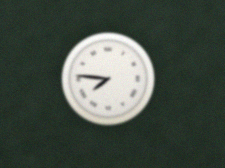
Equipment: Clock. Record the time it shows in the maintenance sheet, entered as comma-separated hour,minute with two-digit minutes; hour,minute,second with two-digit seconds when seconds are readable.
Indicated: 7,46
